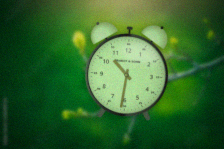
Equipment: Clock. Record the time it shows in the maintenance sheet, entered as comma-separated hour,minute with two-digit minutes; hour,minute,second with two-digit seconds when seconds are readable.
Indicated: 10,31
